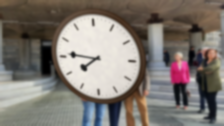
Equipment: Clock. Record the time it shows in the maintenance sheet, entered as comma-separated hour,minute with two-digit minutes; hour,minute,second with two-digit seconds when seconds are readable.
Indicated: 7,46
